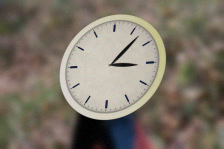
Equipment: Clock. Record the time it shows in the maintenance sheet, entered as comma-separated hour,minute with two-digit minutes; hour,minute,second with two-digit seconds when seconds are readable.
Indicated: 3,07
